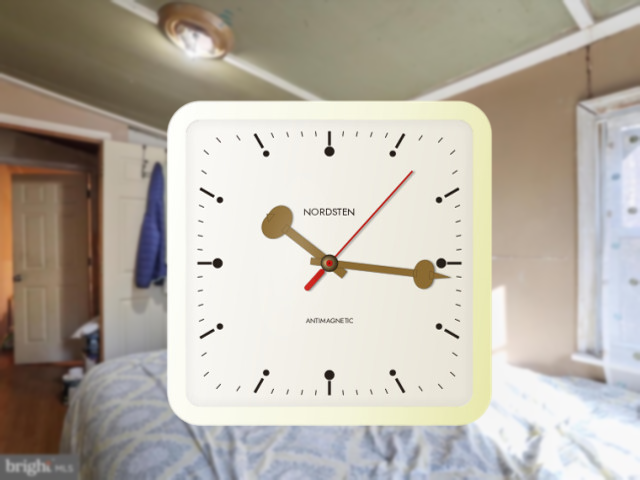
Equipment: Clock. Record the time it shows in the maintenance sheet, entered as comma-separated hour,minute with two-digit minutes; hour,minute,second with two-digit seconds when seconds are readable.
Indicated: 10,16,07
